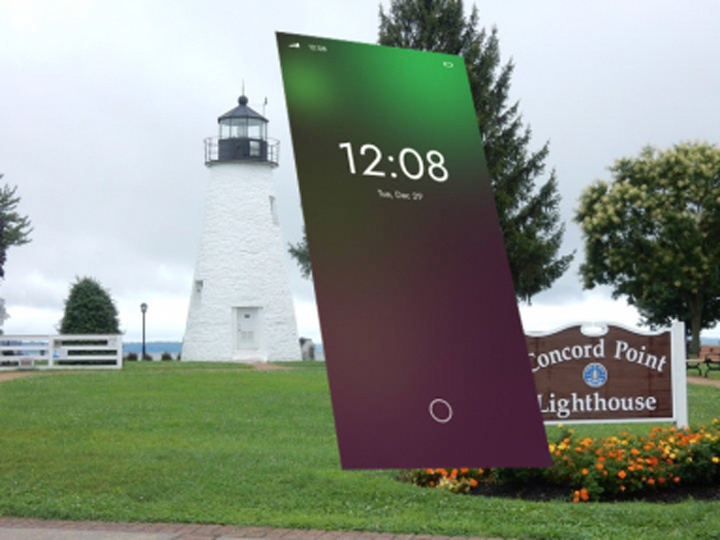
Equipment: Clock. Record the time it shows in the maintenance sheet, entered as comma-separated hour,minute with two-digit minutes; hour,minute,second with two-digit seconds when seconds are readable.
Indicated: 12,08
